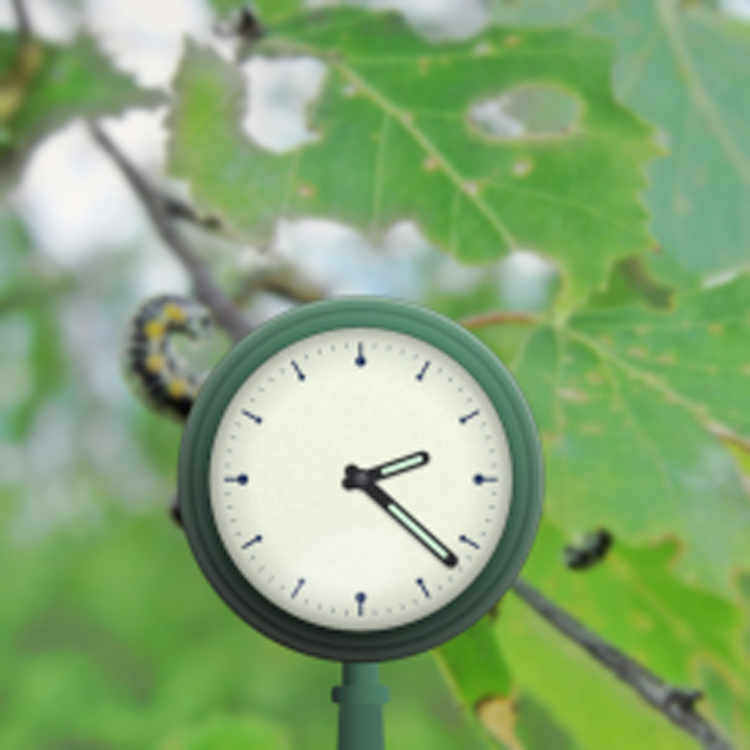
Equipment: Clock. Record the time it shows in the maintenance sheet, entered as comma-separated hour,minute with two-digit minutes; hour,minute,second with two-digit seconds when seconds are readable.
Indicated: 2,22
